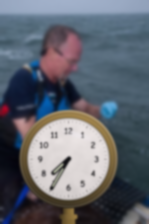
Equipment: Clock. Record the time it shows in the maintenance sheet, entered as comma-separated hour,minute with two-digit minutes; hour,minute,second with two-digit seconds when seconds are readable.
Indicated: 7,35
